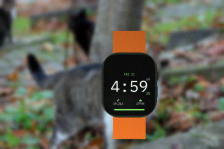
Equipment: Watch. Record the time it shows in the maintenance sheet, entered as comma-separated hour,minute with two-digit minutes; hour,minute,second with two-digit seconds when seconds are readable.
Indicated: 4,59
